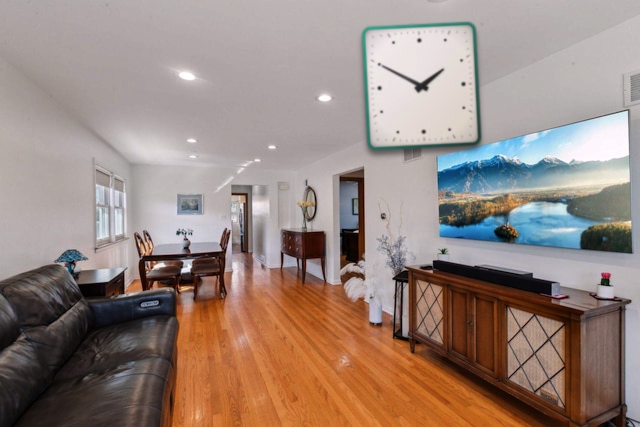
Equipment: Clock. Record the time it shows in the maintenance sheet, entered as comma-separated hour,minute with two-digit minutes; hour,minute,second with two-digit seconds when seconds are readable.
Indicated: 1,50
